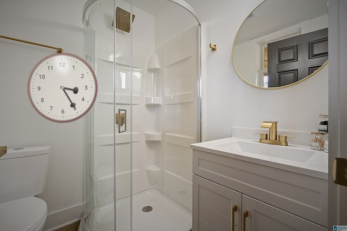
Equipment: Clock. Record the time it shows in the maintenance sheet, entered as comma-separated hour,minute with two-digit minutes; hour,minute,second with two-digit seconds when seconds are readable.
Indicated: 3,25
